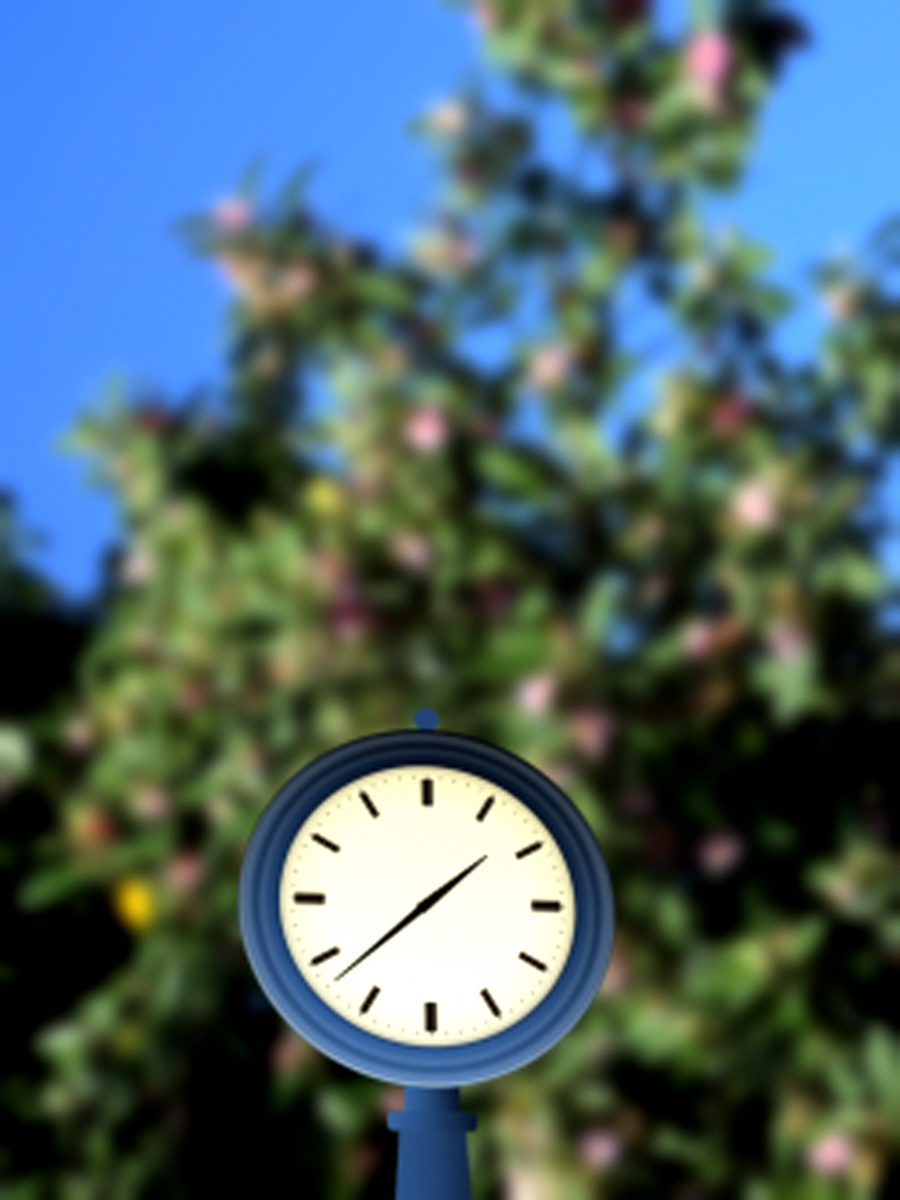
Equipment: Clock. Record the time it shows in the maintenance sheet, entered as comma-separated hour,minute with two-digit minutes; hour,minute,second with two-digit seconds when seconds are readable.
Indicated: 1,38
